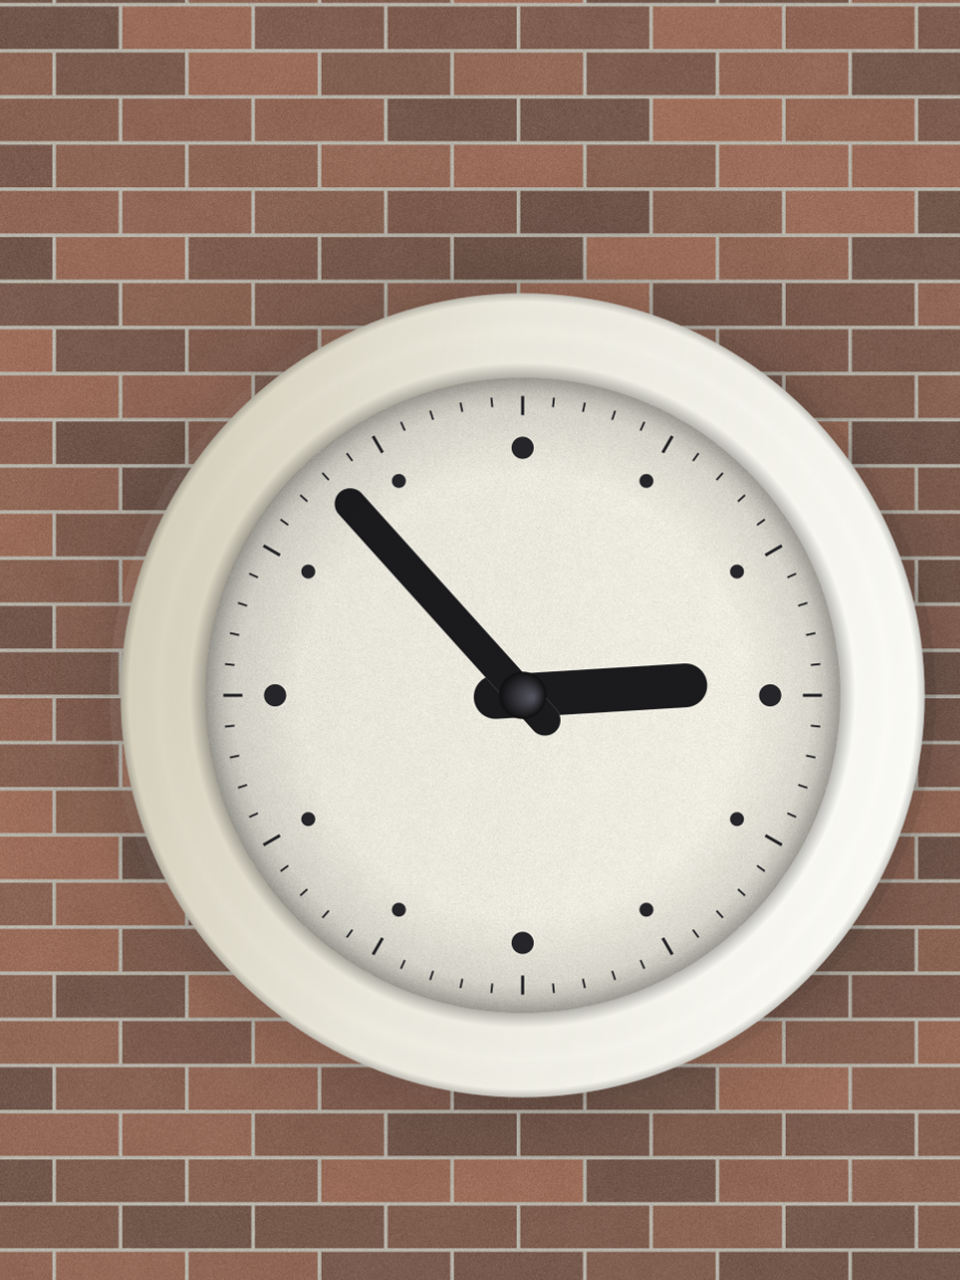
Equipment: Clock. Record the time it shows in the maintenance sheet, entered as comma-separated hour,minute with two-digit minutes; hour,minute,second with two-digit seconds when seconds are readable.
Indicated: 2,53
